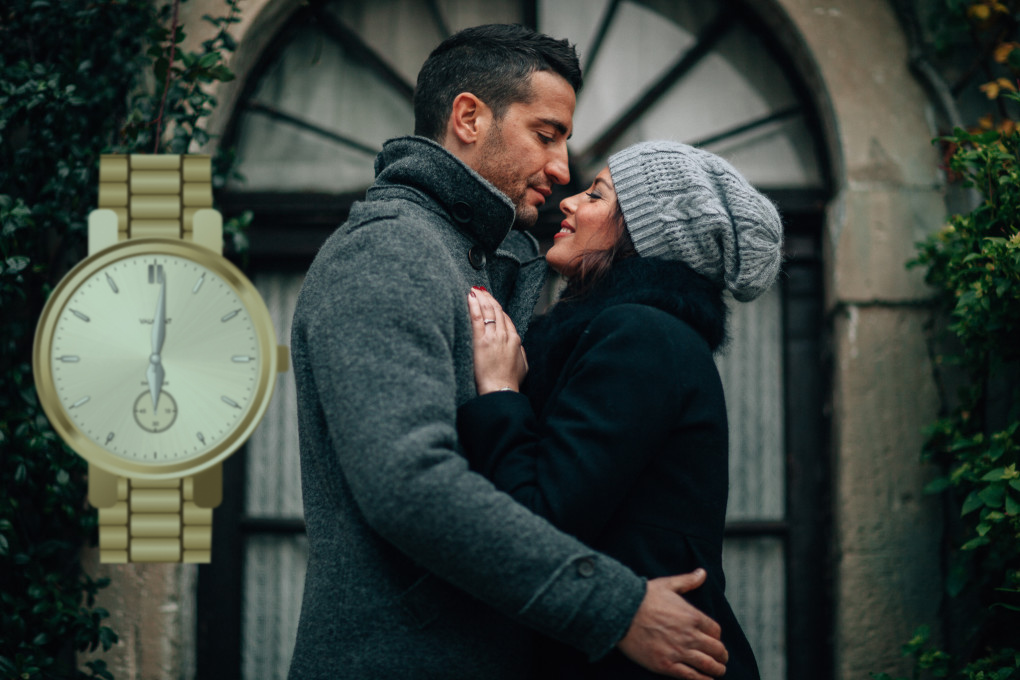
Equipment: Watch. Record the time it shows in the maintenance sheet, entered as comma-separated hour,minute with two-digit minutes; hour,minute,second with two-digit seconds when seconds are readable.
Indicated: 6,01
